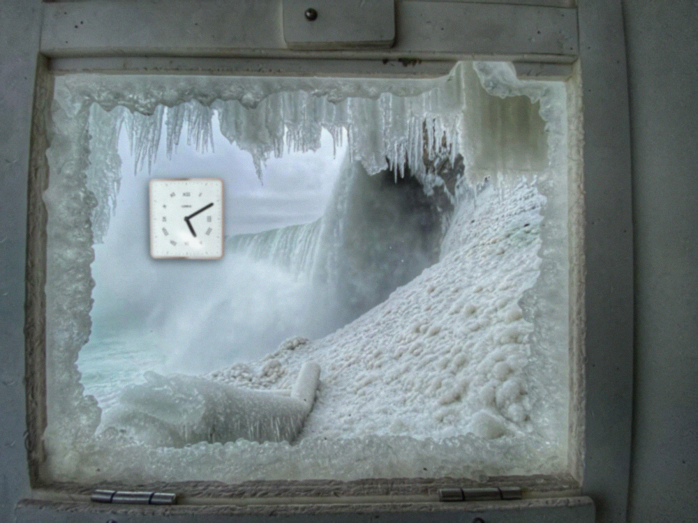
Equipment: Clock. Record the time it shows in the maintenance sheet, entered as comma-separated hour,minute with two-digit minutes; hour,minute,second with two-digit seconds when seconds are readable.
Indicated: 5,10
